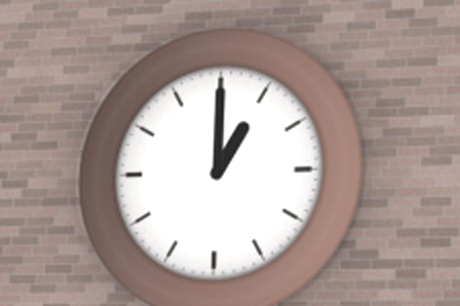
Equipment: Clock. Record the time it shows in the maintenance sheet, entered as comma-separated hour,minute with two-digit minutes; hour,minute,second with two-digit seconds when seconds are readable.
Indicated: 1,00
